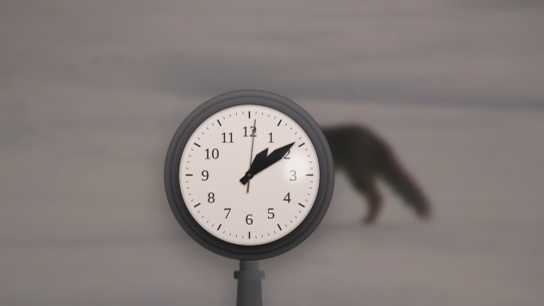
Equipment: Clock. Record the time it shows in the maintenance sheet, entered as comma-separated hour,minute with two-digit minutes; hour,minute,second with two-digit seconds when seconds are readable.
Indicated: 1,09,01
